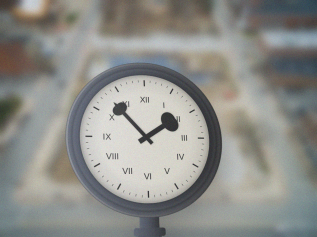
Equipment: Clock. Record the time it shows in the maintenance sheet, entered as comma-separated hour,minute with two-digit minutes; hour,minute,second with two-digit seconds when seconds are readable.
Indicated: 1,53
